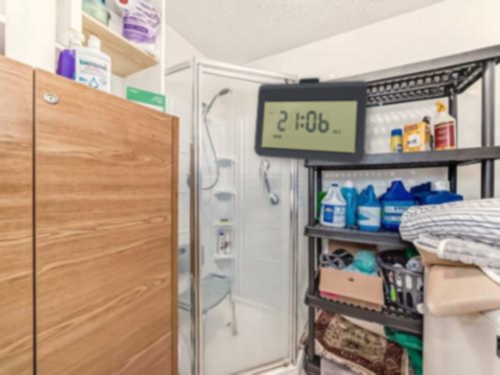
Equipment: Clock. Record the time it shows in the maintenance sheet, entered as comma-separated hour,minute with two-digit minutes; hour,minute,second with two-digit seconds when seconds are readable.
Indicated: 21,06
